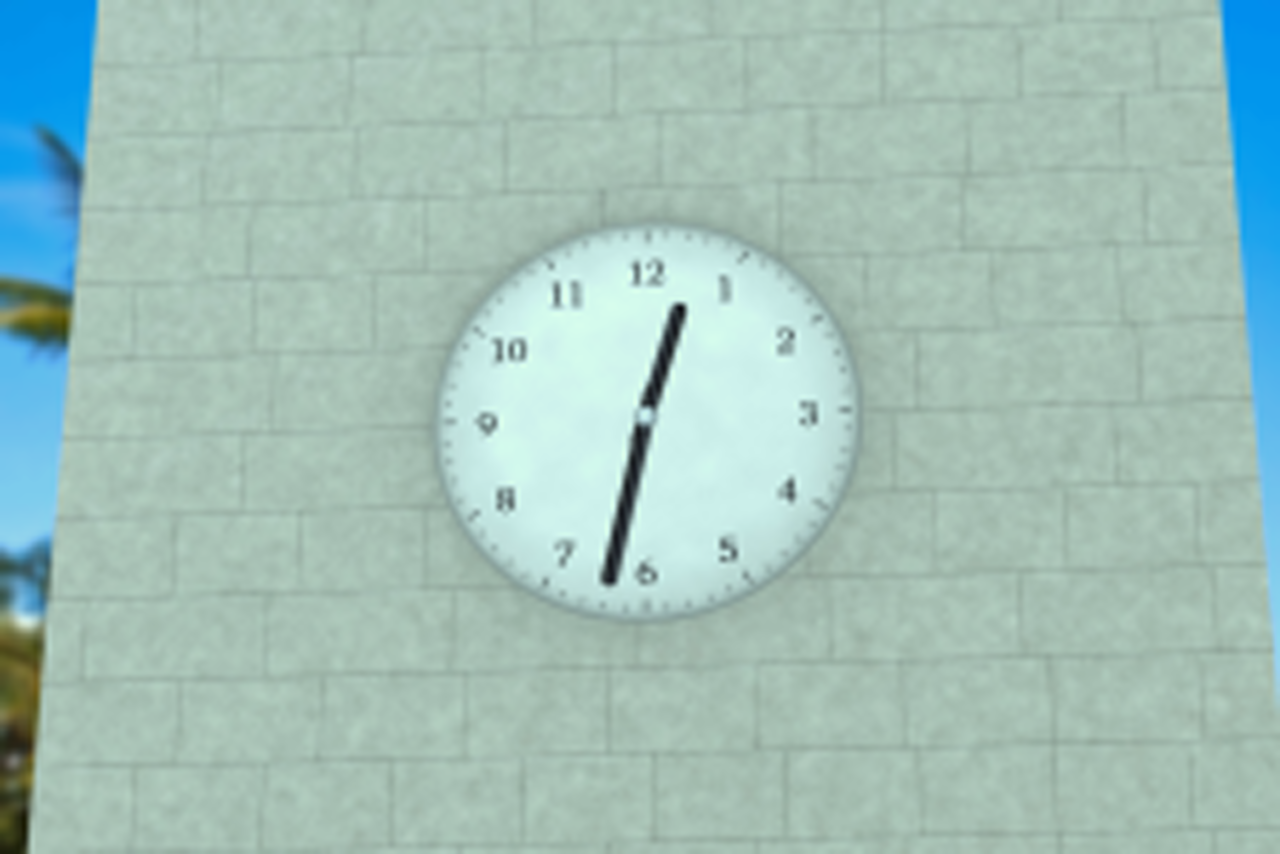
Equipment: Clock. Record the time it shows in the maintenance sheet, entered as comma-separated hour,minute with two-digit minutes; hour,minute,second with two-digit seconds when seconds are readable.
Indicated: 12,32
